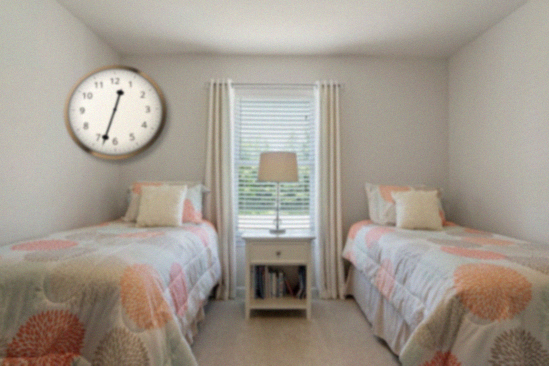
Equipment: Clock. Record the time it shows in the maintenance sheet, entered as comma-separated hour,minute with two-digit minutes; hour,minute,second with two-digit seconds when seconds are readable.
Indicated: 12,33
